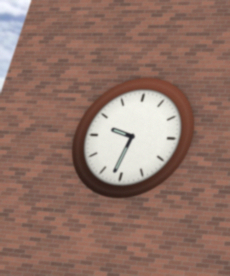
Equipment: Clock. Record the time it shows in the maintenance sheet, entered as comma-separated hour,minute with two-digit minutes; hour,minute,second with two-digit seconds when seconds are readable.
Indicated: 9,32
